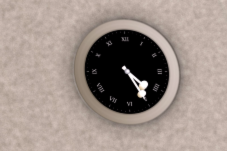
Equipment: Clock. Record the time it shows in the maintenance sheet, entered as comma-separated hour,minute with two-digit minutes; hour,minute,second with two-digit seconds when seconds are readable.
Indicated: 4,25
